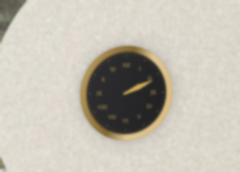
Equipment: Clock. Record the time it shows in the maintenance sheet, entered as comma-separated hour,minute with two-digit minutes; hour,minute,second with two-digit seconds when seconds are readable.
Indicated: 2,11
